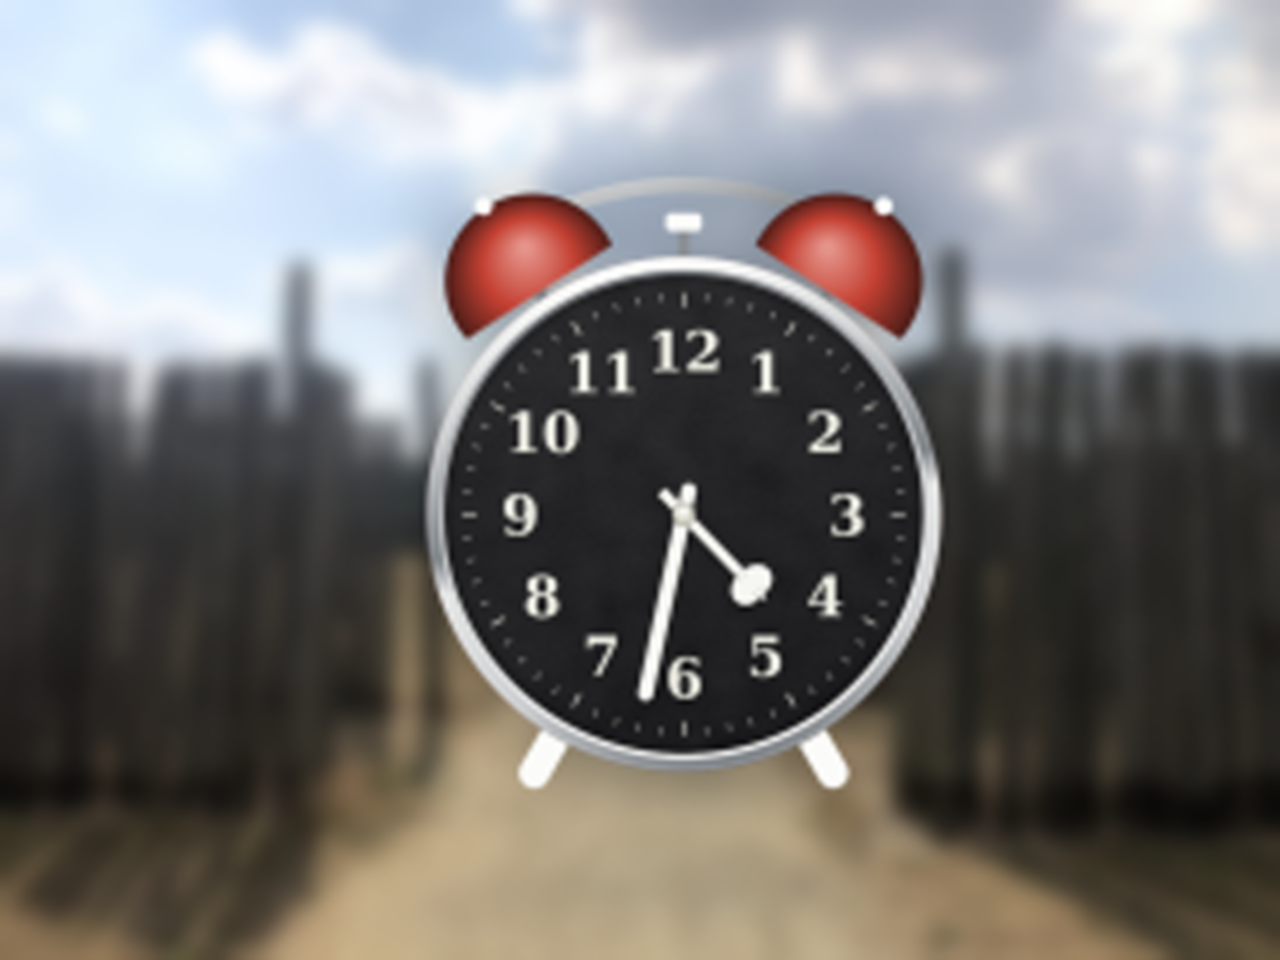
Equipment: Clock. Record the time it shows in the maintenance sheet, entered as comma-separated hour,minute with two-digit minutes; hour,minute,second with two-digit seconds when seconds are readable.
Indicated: 4,32
